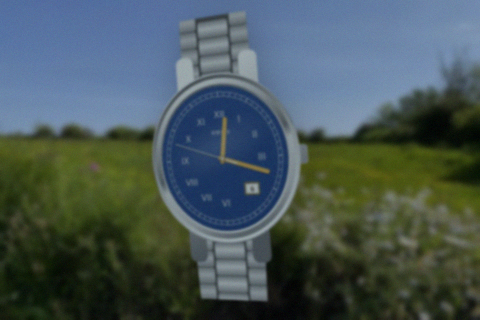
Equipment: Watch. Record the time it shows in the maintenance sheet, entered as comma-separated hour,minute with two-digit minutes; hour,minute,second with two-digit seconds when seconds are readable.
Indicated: 12,17,48
